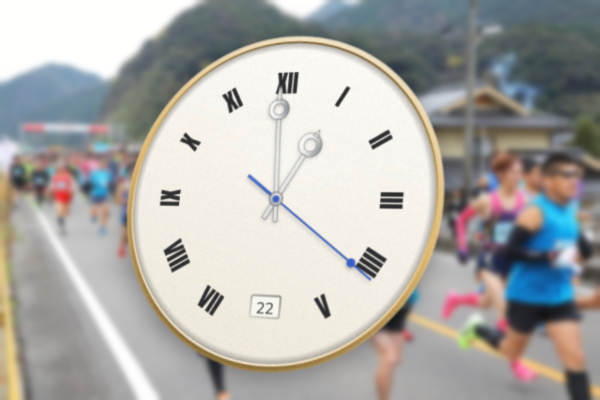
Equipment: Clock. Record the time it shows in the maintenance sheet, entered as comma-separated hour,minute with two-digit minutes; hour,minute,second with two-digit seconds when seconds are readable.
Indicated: 12,59,21
